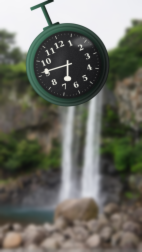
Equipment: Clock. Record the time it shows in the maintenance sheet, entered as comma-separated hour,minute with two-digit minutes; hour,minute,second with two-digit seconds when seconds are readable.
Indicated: 6,46
